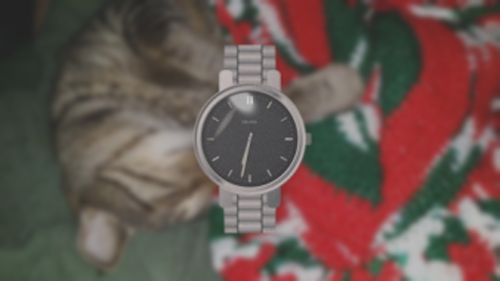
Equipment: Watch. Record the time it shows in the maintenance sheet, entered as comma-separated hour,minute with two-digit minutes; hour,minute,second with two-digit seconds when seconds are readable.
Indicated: 6,32
